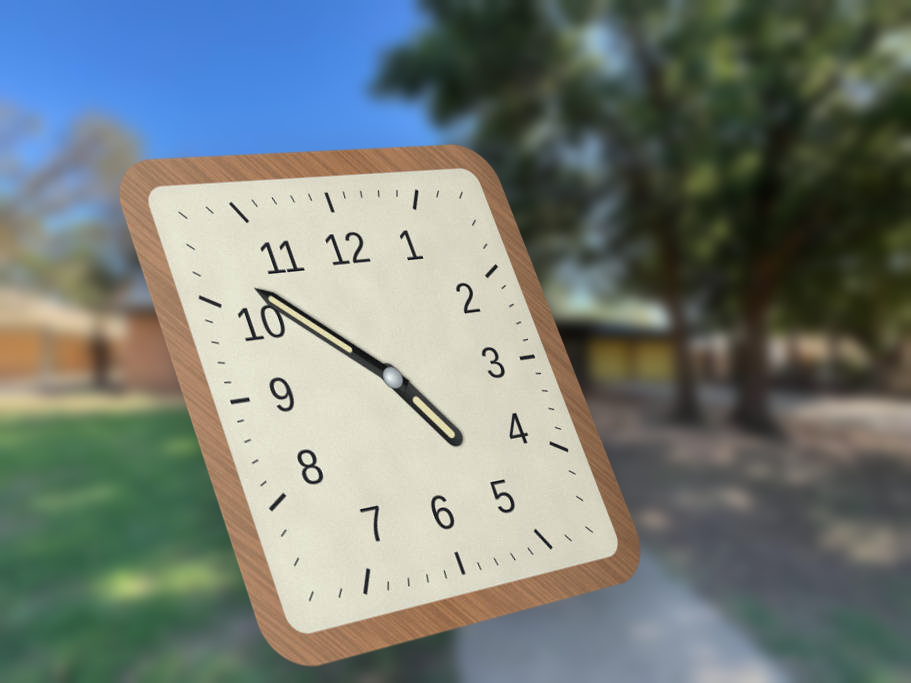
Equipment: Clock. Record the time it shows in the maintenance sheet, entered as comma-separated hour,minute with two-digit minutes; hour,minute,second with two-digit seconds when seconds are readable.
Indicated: 4,52
